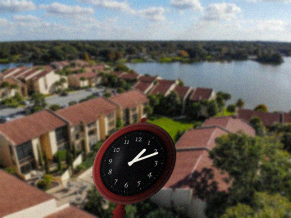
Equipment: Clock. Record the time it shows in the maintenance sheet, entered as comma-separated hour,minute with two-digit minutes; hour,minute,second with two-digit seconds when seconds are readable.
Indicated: 1,11
